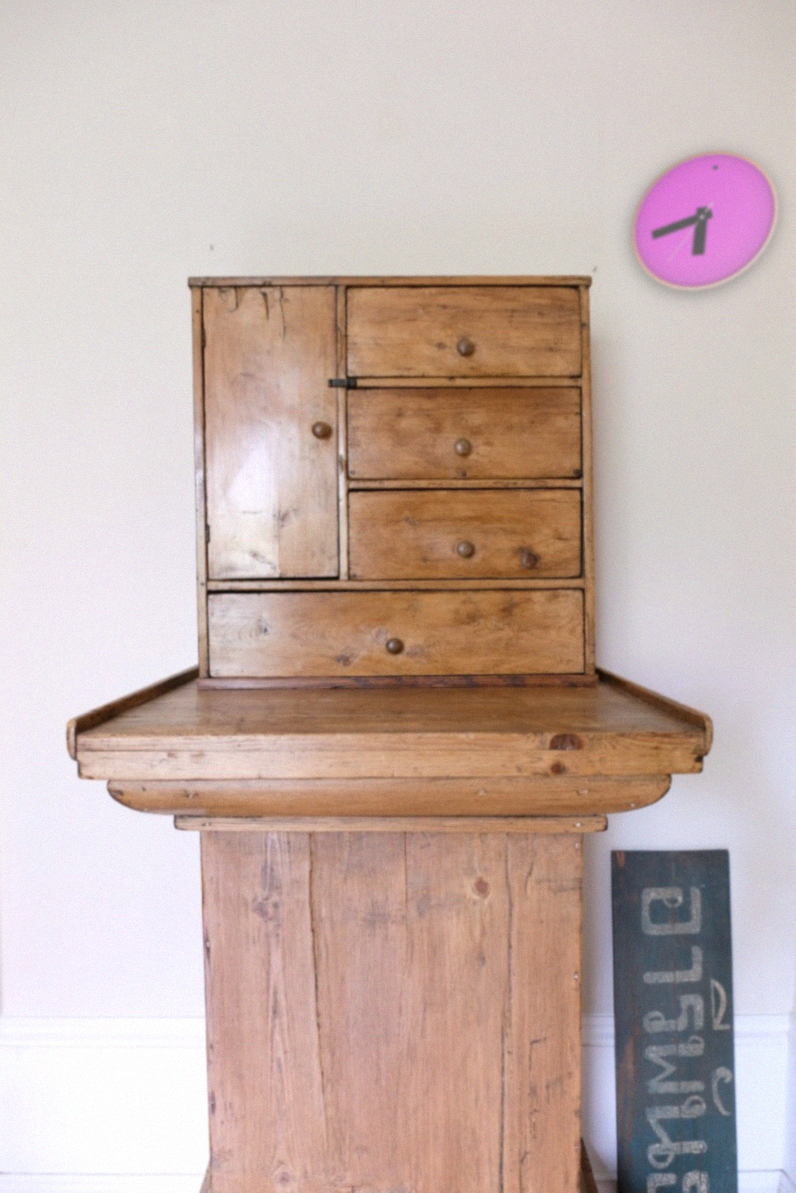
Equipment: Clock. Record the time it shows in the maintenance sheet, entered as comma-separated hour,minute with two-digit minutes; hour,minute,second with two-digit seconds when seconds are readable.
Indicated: 5,40,34
